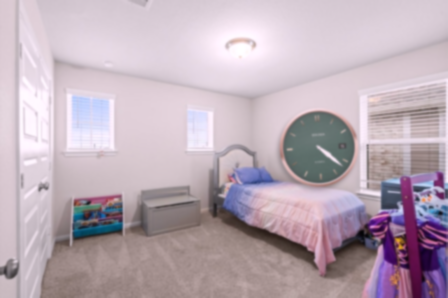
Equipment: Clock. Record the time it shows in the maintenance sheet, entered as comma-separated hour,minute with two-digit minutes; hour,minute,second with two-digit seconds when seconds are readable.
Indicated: 4,22
